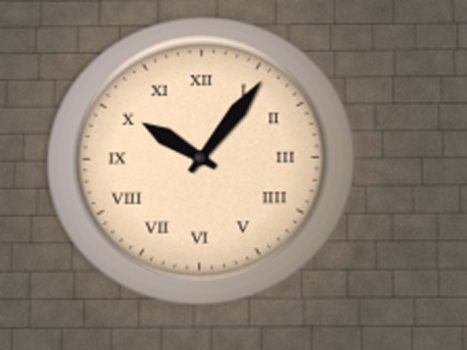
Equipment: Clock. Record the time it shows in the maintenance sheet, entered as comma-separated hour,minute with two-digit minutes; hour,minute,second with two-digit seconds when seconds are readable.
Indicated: 10,06
